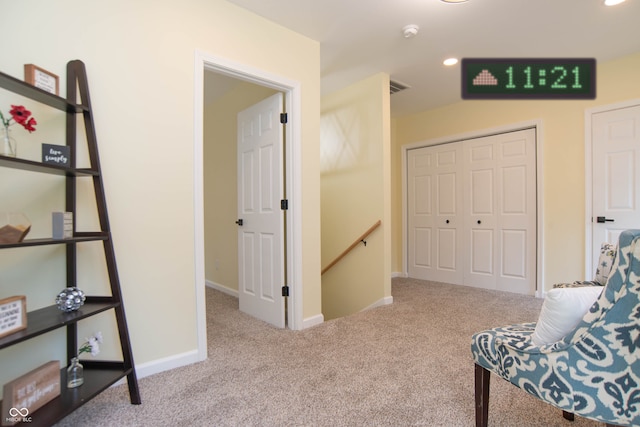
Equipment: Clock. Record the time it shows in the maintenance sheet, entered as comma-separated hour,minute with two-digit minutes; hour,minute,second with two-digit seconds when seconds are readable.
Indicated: 11,21
